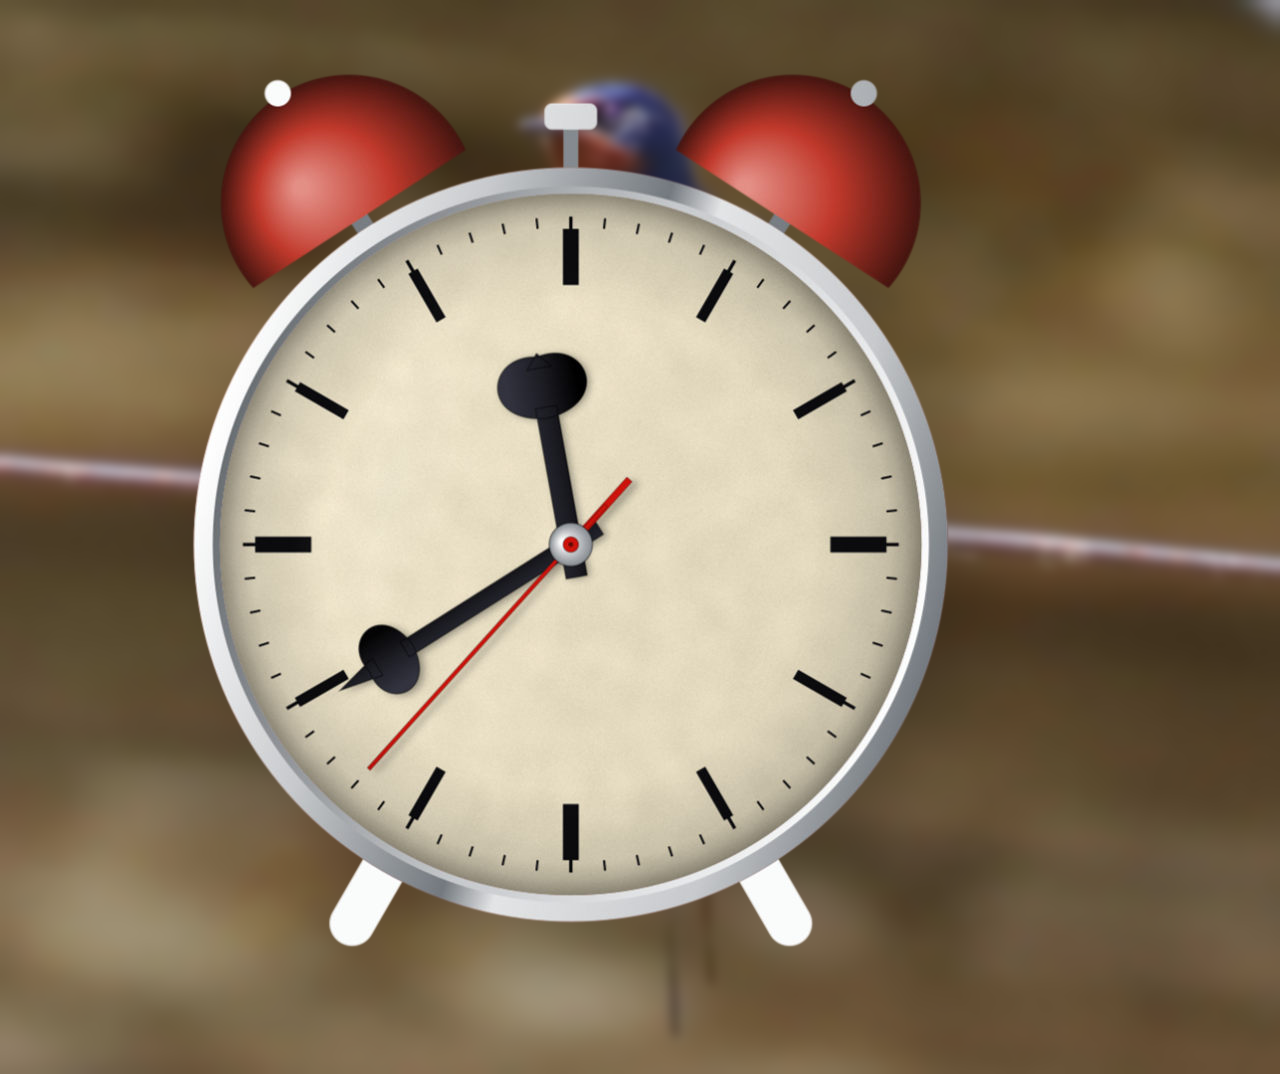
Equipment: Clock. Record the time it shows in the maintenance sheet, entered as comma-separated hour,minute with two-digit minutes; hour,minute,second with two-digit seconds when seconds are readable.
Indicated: 11,39,37
